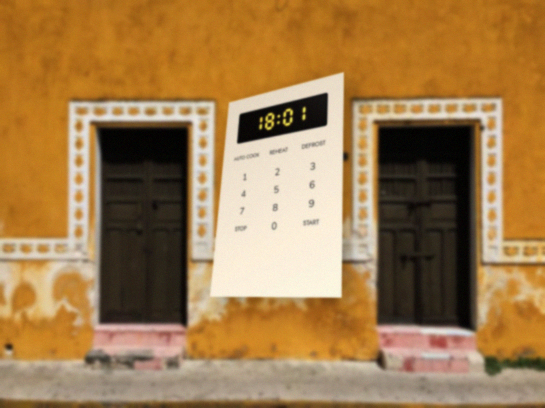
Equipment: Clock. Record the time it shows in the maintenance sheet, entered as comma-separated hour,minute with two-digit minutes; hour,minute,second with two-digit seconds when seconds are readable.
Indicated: 18,01
